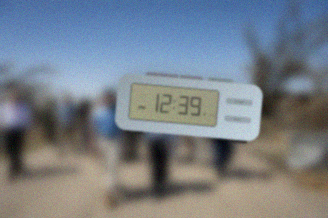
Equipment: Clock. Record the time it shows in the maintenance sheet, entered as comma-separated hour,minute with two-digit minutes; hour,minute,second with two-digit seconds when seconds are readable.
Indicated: 12,39
